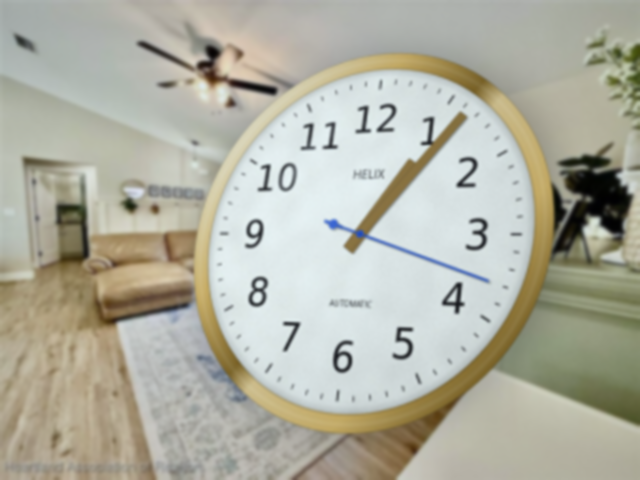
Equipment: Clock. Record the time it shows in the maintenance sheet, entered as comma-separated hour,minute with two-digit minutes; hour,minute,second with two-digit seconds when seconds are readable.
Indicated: 1,06,18
